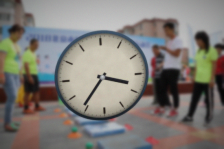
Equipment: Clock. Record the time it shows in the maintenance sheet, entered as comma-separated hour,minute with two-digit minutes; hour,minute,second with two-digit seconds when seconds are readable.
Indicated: 3,36
